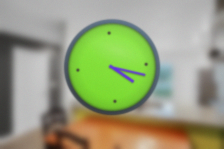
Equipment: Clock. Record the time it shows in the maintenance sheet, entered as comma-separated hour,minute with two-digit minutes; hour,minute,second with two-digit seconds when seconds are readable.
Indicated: 4,18
